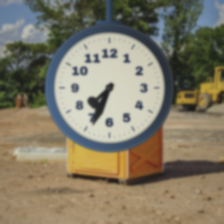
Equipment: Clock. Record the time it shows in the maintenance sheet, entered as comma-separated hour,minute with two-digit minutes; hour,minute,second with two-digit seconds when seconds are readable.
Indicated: 7,34
